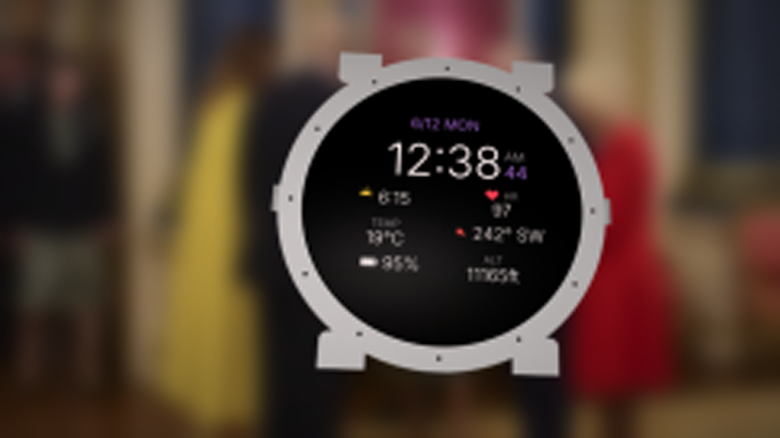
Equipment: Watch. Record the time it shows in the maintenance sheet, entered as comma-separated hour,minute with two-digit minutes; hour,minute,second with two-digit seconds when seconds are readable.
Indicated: 12,38
